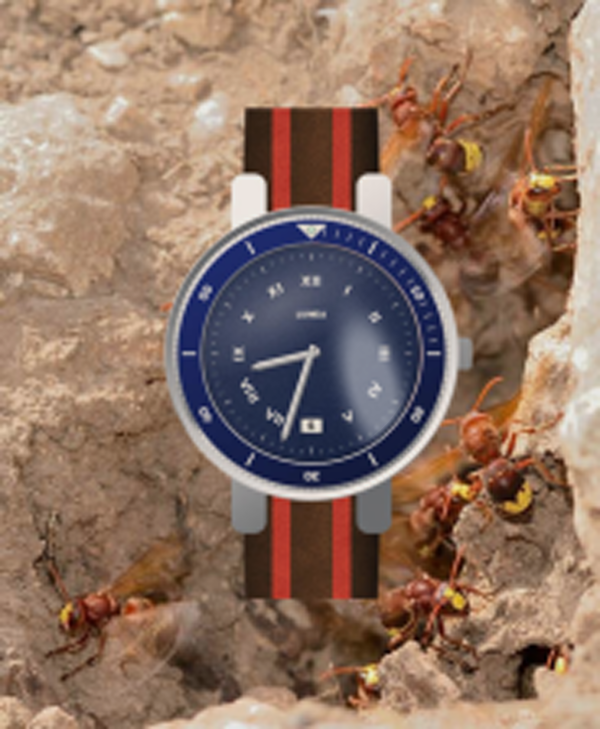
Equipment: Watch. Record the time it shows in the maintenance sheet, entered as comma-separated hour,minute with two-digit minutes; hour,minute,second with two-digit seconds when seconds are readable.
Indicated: 8,33
